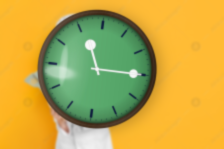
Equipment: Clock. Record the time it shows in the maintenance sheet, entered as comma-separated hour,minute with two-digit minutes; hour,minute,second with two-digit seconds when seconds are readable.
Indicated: 11,15
